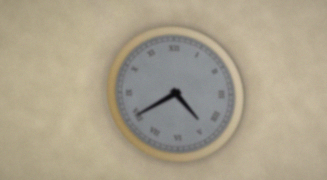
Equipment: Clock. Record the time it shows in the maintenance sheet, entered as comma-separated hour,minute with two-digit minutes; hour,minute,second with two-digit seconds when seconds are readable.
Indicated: 4,40
